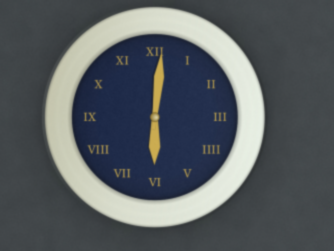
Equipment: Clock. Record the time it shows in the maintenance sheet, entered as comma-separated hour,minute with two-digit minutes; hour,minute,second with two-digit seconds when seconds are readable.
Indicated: 6,01
